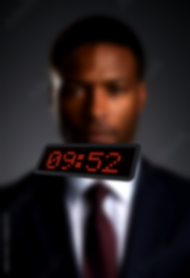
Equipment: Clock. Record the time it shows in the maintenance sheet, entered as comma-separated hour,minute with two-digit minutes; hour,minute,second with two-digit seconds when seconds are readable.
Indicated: 9,52
